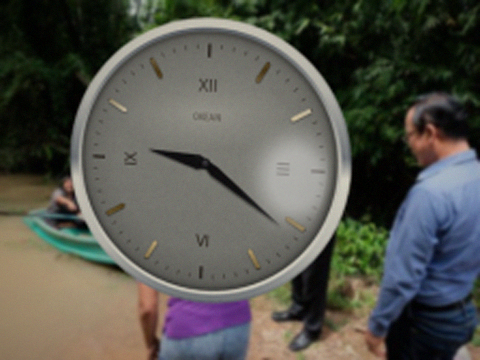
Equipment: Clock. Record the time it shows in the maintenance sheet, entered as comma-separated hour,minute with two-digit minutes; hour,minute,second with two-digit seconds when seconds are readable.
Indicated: 9,21
